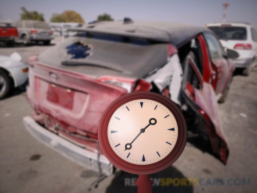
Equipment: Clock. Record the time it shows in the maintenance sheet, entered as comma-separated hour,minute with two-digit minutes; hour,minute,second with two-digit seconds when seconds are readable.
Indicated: 1,37
